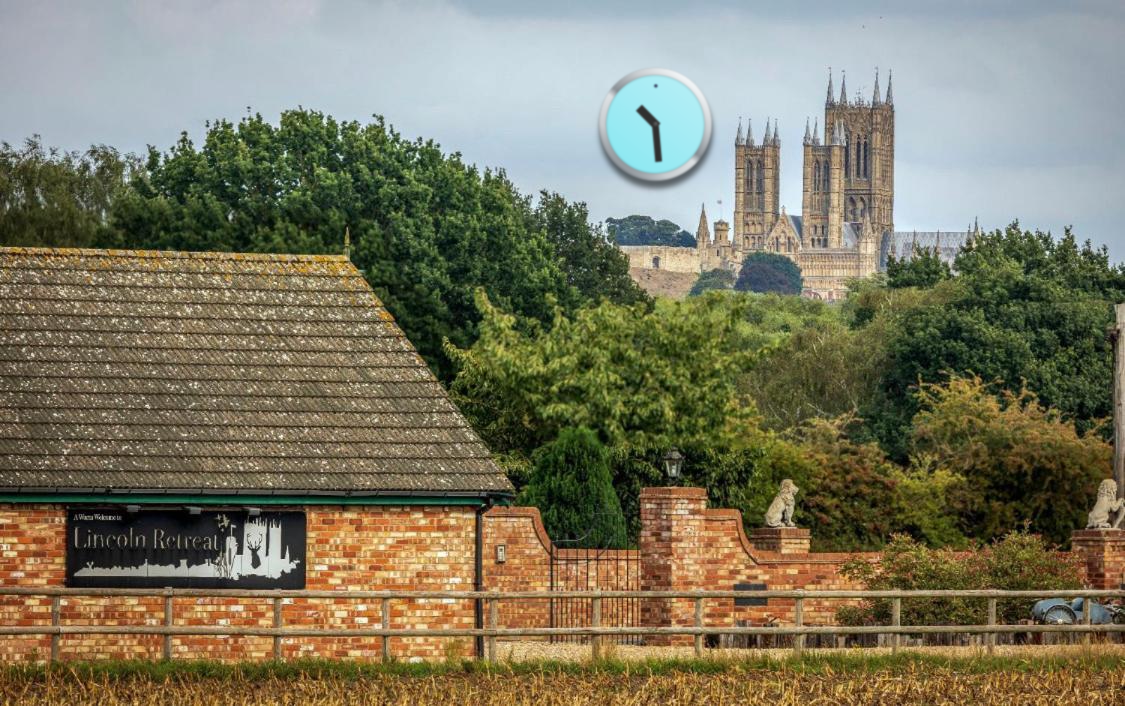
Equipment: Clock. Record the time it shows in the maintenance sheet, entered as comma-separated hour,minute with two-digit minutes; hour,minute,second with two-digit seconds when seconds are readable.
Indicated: 10,29
